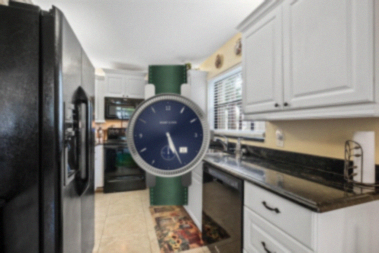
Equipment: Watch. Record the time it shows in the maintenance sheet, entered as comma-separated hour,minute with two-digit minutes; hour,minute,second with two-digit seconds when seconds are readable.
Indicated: 5,26
